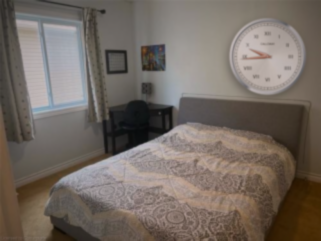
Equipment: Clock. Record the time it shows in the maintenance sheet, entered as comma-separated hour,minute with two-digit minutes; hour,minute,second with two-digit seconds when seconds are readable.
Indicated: 9,44
